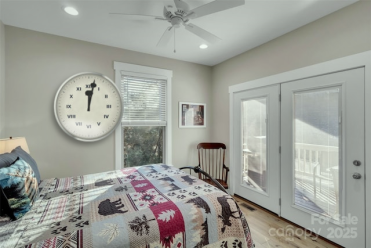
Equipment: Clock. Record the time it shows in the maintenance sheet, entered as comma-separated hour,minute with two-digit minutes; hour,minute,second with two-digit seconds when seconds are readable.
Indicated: 12,02
